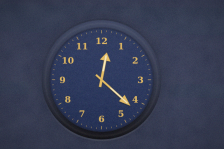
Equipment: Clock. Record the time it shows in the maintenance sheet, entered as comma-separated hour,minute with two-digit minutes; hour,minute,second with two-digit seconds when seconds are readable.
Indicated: 12,22
